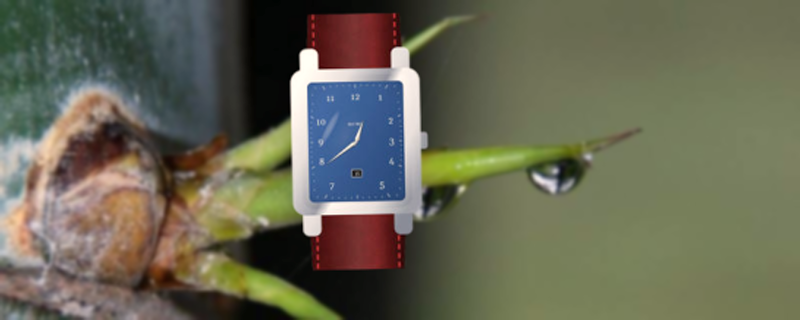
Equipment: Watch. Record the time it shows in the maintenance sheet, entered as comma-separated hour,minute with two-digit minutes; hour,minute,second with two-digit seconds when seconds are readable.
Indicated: 12,39
